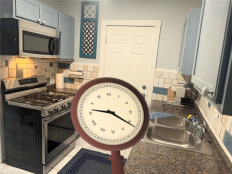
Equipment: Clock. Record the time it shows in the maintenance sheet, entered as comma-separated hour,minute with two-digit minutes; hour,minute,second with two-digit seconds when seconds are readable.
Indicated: 9,21
